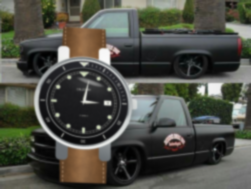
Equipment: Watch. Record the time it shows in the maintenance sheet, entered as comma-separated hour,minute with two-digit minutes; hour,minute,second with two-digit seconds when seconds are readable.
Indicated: 3,02
